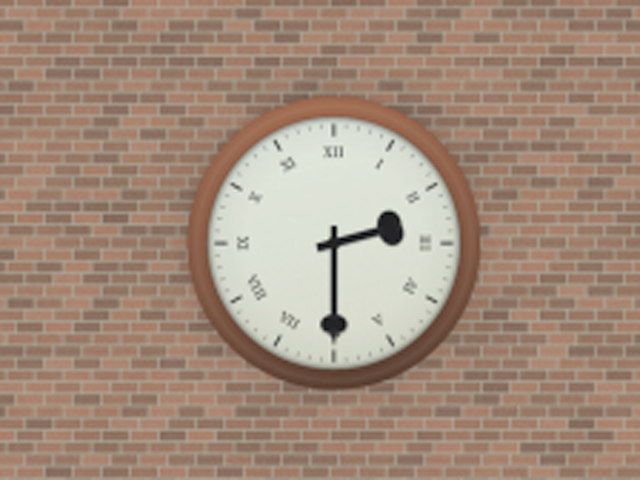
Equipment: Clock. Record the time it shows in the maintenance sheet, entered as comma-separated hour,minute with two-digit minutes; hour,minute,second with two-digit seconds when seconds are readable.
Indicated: 2,30
